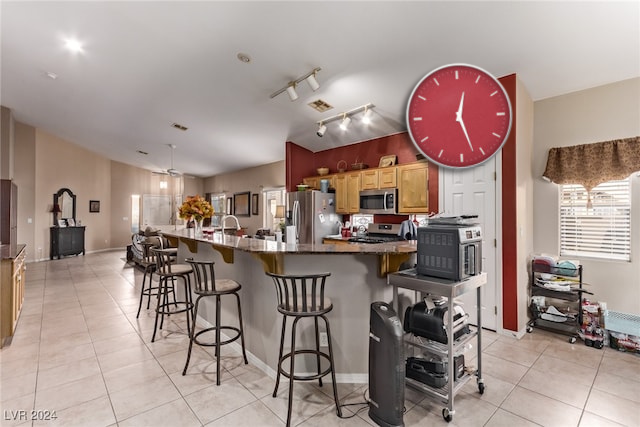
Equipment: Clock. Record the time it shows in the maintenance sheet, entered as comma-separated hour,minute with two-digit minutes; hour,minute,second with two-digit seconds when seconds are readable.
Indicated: 12,27
